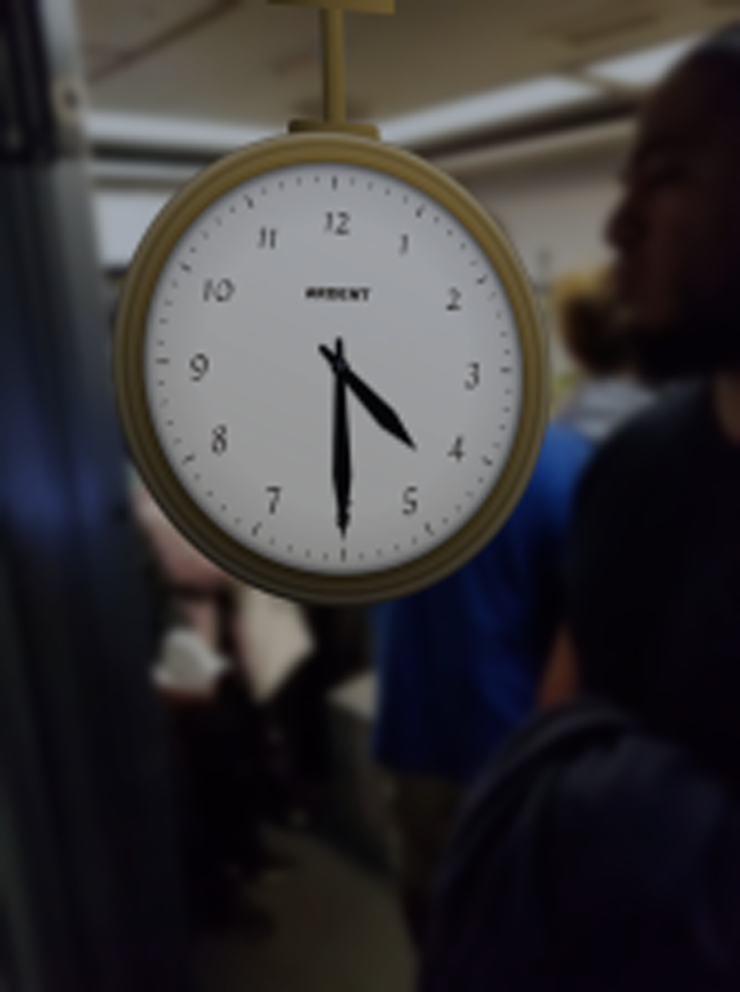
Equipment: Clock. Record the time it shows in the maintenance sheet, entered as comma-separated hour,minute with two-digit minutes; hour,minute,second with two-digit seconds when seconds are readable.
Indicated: 4,30
